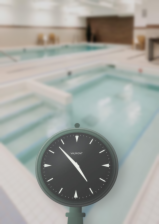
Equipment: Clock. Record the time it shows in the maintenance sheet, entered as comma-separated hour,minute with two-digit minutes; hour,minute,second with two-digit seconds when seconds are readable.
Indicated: 4,53
